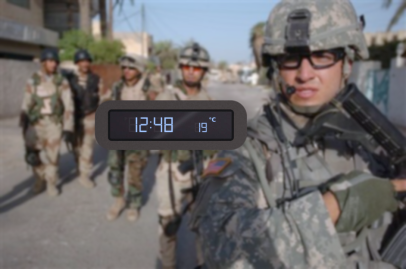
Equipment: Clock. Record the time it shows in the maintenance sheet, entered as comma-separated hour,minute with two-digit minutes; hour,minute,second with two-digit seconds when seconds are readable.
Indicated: 12,48
